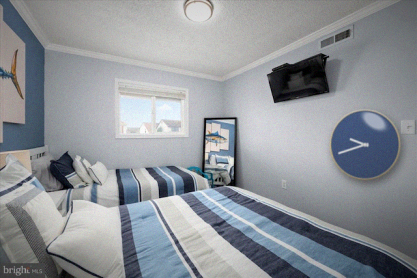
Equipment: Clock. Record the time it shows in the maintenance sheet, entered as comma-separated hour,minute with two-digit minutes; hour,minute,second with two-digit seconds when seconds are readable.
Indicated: 9,42
